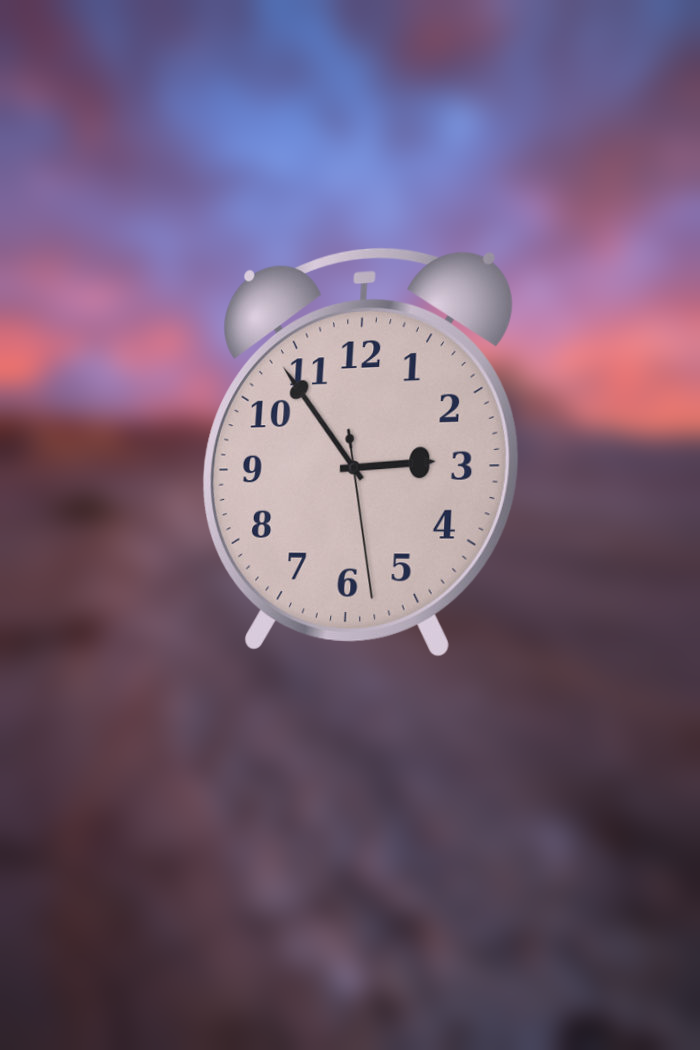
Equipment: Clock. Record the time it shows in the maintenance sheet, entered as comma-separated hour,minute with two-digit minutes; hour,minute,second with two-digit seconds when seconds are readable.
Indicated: 2,53,28
